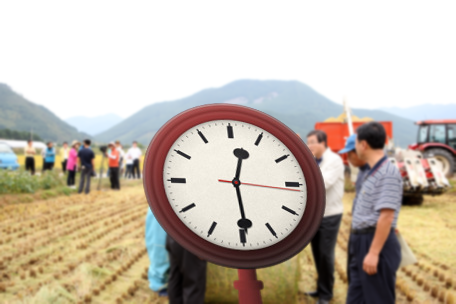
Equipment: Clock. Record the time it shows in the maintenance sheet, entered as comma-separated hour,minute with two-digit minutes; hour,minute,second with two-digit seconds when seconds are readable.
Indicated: 12,29,16
